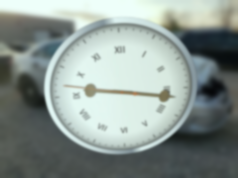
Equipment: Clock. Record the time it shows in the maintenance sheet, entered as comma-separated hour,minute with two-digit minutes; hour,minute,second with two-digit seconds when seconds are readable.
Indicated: 9,16,47
